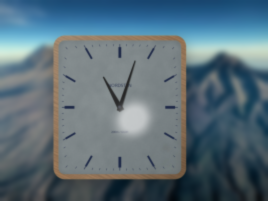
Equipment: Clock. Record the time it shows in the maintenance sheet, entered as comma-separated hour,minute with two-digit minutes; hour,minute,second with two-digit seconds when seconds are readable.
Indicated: 11,03
